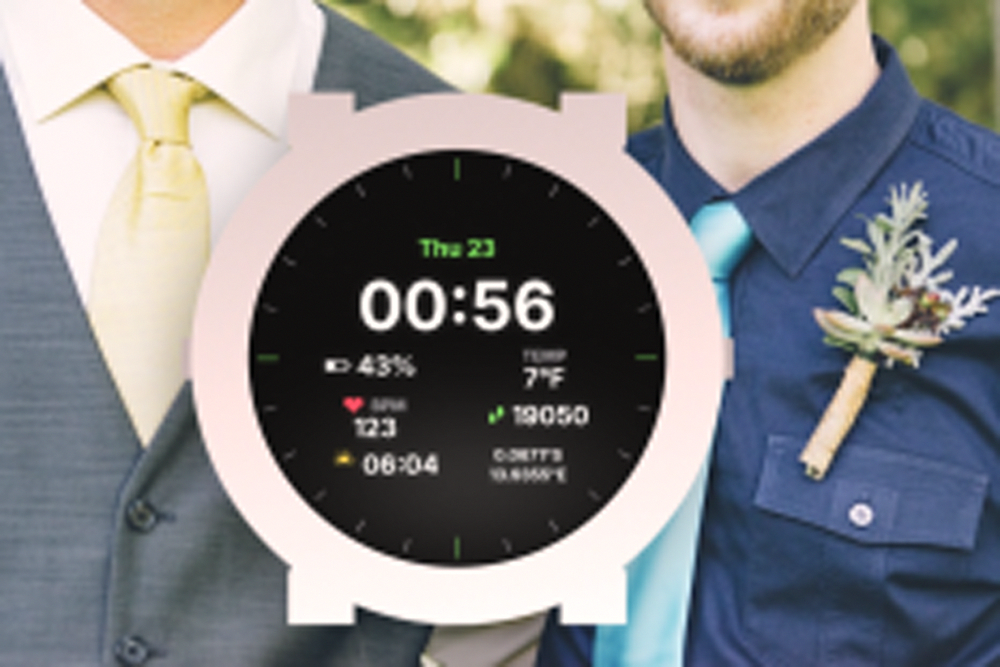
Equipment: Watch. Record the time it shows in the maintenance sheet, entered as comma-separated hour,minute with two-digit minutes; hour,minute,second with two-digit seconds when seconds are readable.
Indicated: 0,56
